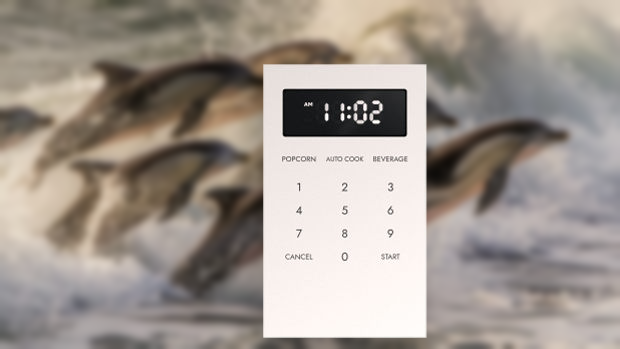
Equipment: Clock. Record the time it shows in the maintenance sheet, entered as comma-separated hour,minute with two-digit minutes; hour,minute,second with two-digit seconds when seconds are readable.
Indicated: 11,02
